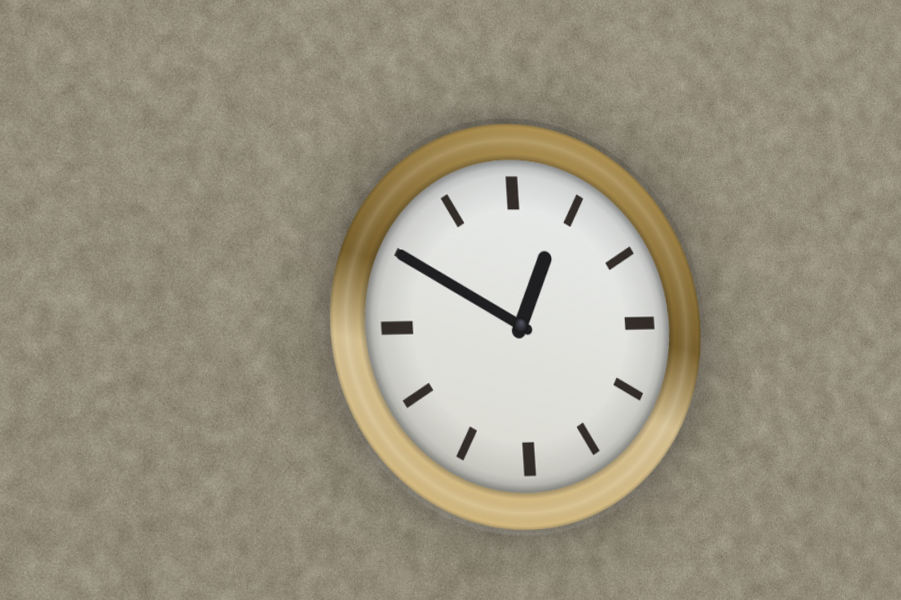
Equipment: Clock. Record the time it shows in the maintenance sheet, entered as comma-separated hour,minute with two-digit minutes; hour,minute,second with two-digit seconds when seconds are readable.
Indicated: 12,50
